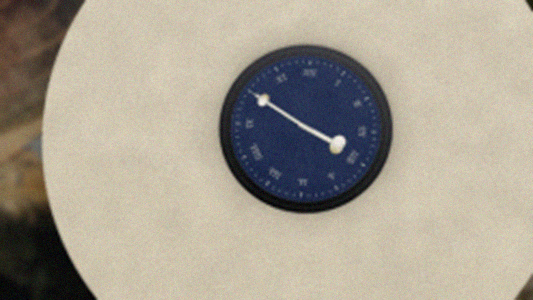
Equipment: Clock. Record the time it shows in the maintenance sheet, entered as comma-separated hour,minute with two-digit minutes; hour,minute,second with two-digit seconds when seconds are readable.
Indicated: 3,50
